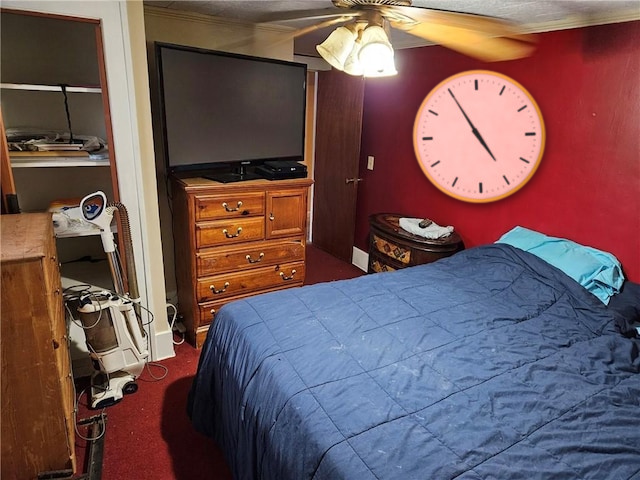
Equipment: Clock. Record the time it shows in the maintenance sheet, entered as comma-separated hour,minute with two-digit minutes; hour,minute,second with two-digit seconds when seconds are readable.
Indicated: 4,55
